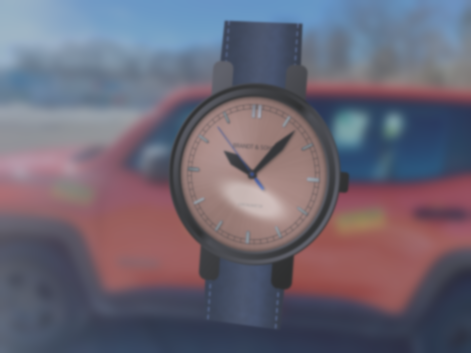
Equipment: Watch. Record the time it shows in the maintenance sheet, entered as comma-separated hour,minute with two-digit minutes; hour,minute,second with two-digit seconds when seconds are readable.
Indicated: 10,06,53
